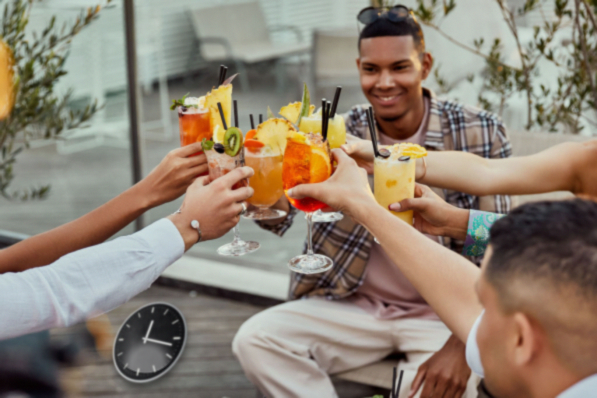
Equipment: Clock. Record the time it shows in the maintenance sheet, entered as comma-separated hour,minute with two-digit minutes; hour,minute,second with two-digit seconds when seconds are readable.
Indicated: 12,17
